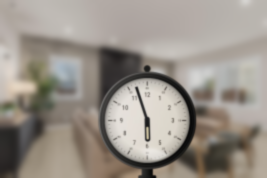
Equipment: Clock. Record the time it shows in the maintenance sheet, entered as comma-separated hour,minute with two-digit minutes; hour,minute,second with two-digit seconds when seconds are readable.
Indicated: 5,57
